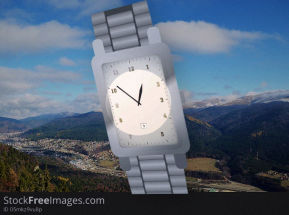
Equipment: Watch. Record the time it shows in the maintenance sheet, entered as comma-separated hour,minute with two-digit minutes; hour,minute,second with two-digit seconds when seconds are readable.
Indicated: 12,52
